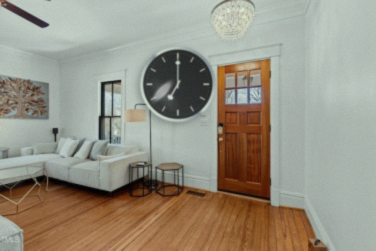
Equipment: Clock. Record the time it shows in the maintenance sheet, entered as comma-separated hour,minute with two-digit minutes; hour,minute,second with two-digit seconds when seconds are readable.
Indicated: 7,00
